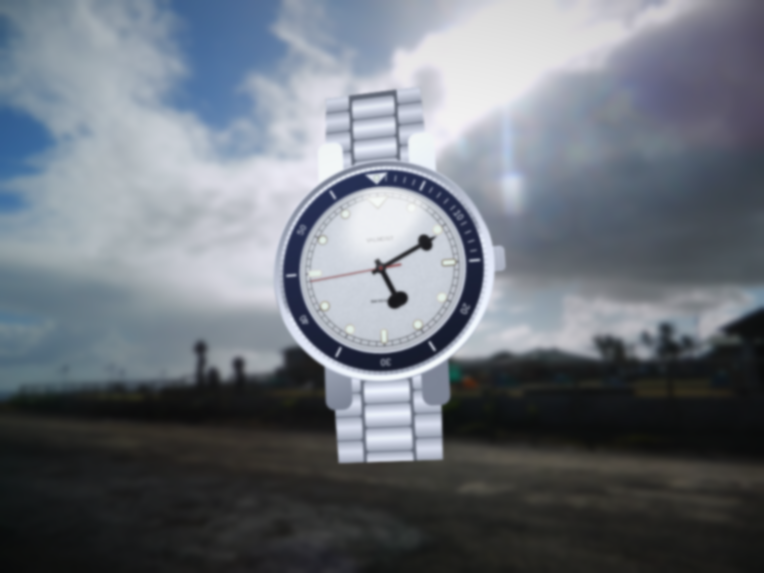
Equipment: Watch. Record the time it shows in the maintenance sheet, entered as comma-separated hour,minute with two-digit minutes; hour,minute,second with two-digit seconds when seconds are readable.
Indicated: 5,10,44
